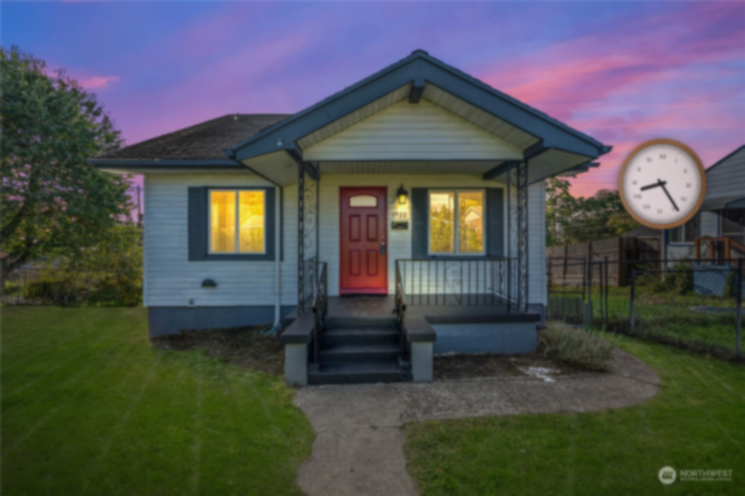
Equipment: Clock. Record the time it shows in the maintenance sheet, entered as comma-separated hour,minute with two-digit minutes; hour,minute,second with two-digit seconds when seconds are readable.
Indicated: 8,24
